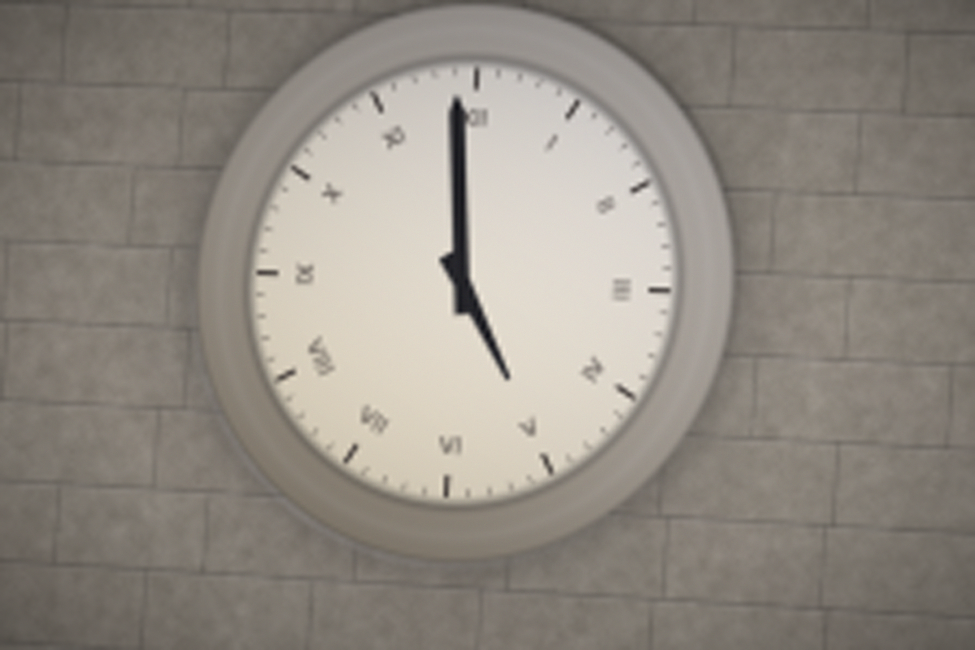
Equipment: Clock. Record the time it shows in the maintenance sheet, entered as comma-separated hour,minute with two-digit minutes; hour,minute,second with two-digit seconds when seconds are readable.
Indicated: 4,59
